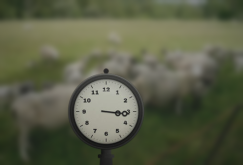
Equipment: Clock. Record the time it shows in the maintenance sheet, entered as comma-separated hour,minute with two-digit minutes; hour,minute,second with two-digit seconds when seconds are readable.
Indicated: 3,16
